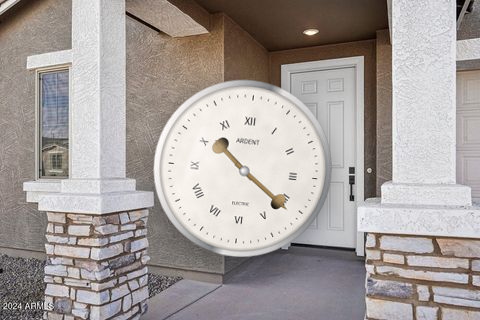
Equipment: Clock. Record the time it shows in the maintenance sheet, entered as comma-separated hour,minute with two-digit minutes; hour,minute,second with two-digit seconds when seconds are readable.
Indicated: 10,21
